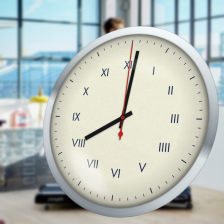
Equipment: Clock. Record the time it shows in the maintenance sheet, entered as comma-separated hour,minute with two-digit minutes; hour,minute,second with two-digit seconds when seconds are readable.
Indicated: 8,01,00
